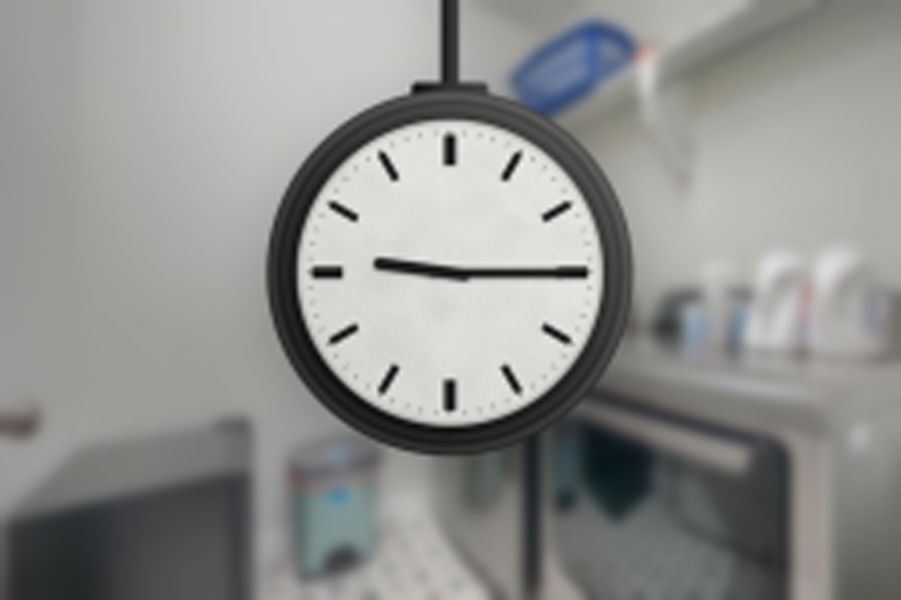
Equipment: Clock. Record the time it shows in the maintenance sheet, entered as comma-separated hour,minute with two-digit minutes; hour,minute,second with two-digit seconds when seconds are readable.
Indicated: 9,15
